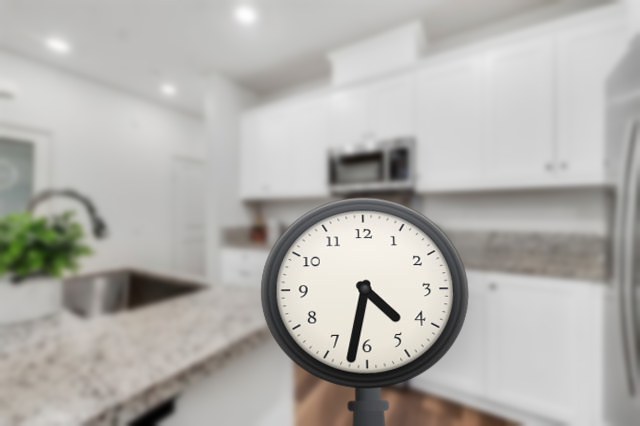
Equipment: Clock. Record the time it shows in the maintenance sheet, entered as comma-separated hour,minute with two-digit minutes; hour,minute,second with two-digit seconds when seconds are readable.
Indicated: 4,32
